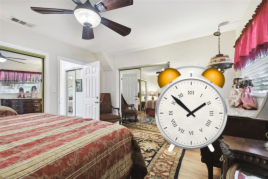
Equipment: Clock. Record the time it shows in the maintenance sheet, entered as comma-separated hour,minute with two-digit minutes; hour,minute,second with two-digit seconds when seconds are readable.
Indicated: 1,52
